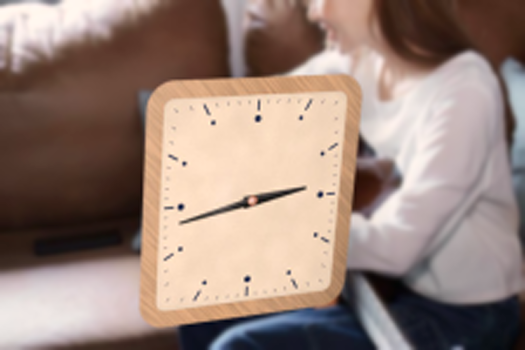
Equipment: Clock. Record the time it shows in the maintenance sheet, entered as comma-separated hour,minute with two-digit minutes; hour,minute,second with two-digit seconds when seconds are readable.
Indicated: 2,43
